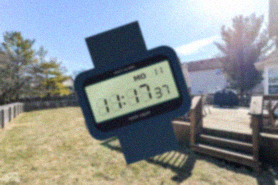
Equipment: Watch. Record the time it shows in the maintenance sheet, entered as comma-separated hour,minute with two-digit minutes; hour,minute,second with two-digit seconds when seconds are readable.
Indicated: 11,17,37
